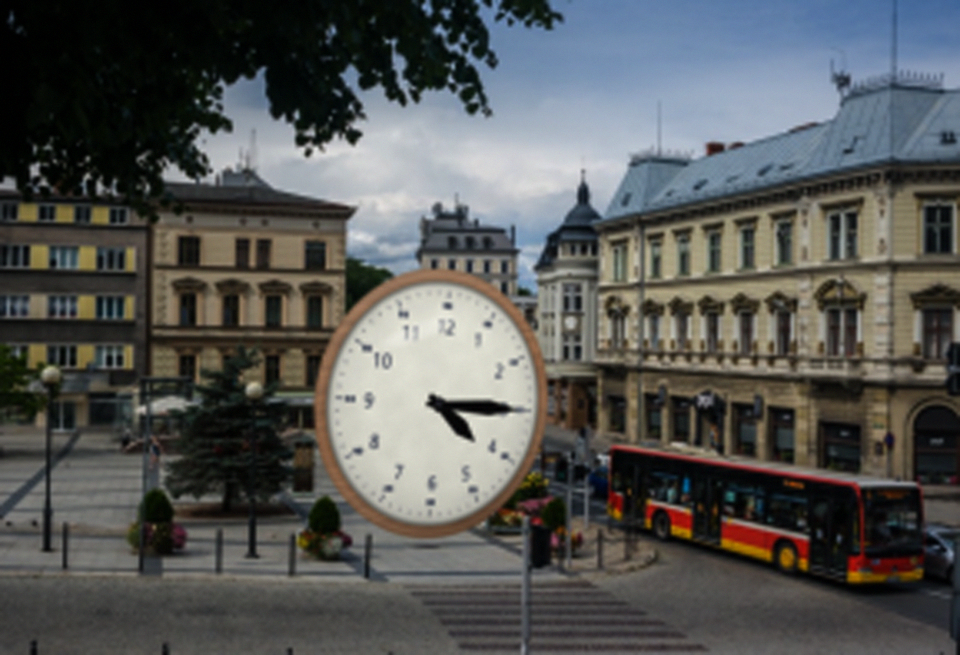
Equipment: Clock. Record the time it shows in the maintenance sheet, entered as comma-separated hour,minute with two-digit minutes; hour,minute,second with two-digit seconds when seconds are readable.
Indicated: 4,15
